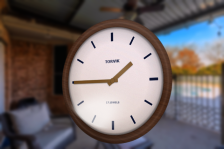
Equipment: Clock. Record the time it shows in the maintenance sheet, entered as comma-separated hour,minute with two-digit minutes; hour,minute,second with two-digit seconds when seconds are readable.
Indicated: 1,45
